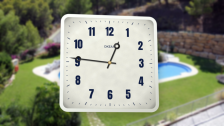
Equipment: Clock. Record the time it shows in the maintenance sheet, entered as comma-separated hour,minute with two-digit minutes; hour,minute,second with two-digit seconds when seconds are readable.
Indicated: 12,46
